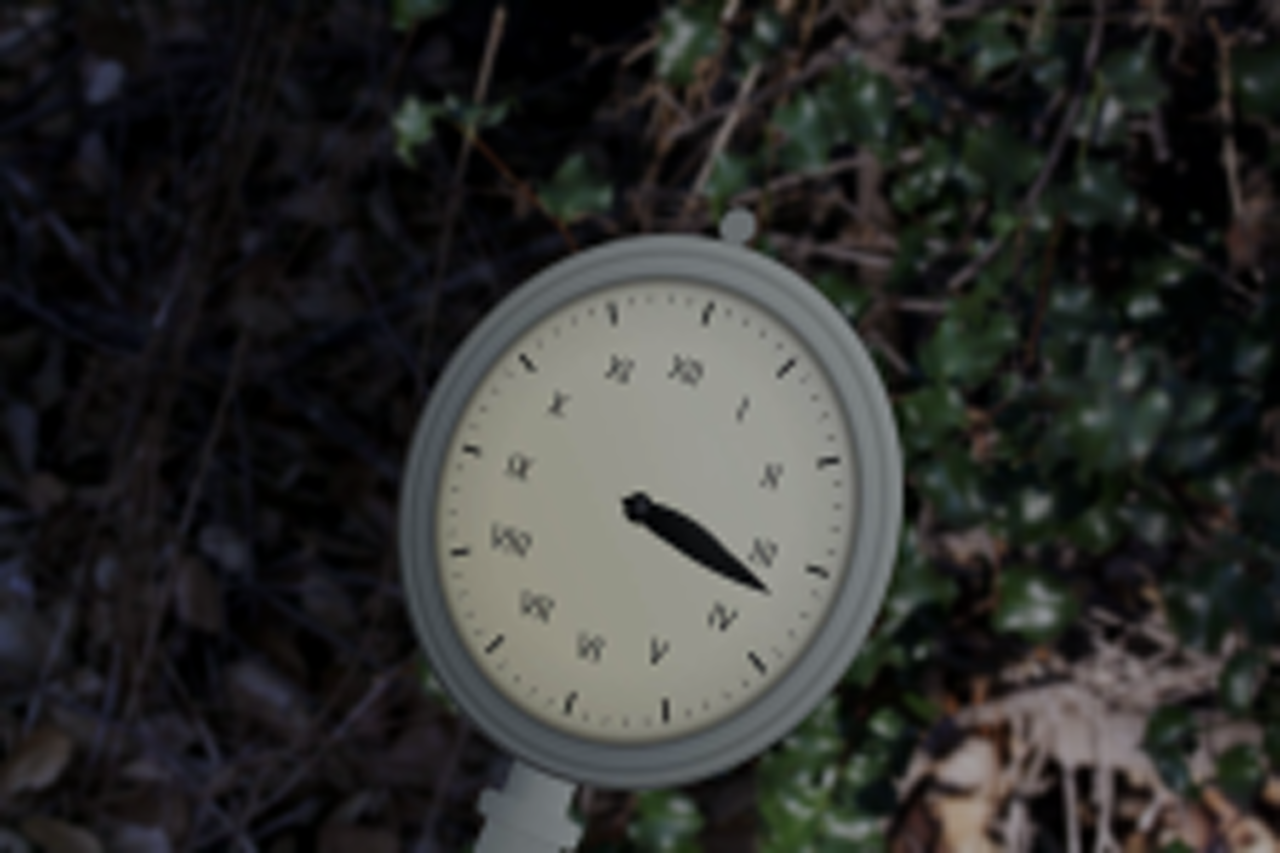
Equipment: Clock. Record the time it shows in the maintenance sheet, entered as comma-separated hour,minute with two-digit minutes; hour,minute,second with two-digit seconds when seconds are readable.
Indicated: 3,17
